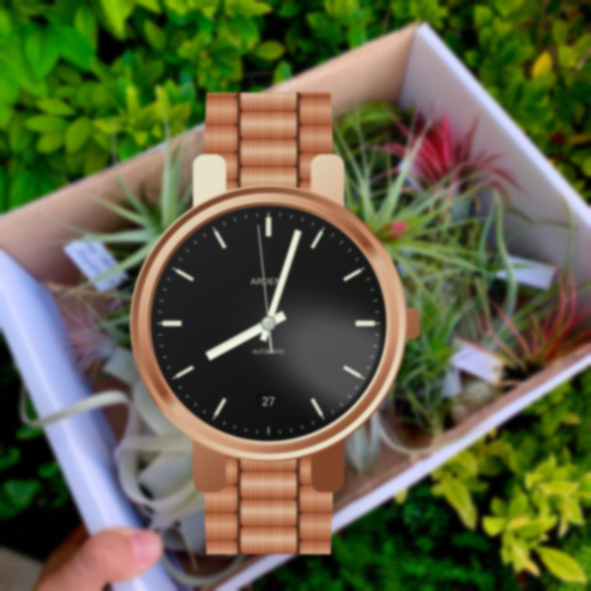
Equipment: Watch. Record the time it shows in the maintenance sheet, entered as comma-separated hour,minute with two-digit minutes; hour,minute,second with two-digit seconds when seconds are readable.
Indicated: 8,02,59
